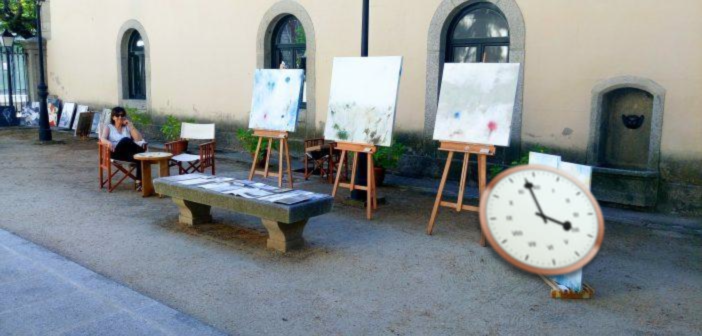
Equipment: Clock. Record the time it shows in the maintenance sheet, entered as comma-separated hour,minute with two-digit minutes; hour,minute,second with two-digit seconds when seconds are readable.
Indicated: 3,58
